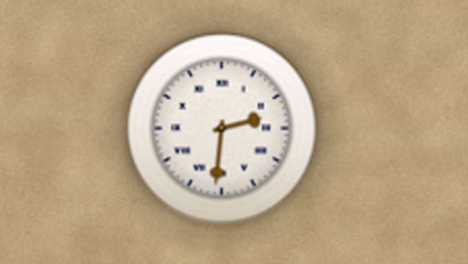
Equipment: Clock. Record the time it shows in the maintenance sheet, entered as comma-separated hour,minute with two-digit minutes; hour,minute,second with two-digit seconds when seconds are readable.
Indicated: 2,31
